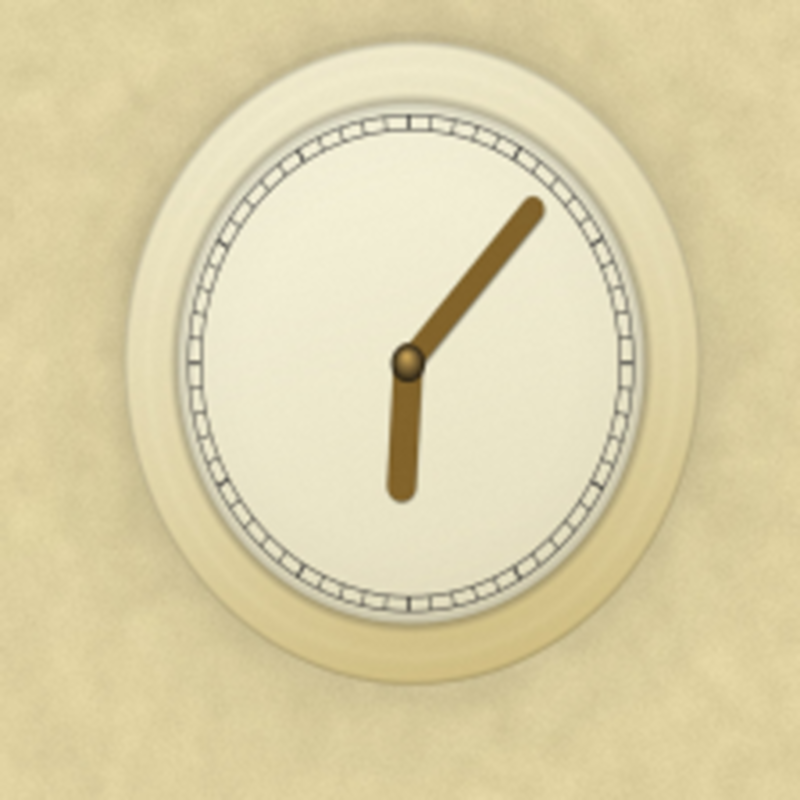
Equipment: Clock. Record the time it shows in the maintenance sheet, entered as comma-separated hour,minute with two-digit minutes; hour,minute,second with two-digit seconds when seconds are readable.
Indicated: 6,07
